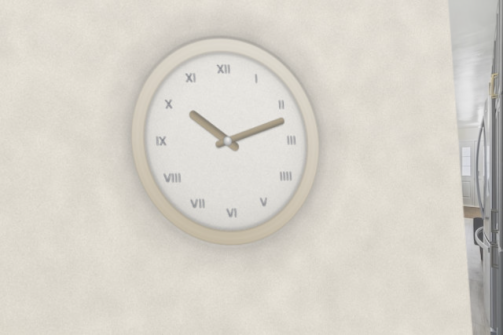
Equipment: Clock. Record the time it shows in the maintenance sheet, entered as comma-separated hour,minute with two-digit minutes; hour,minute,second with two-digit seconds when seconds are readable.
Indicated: 10,12
